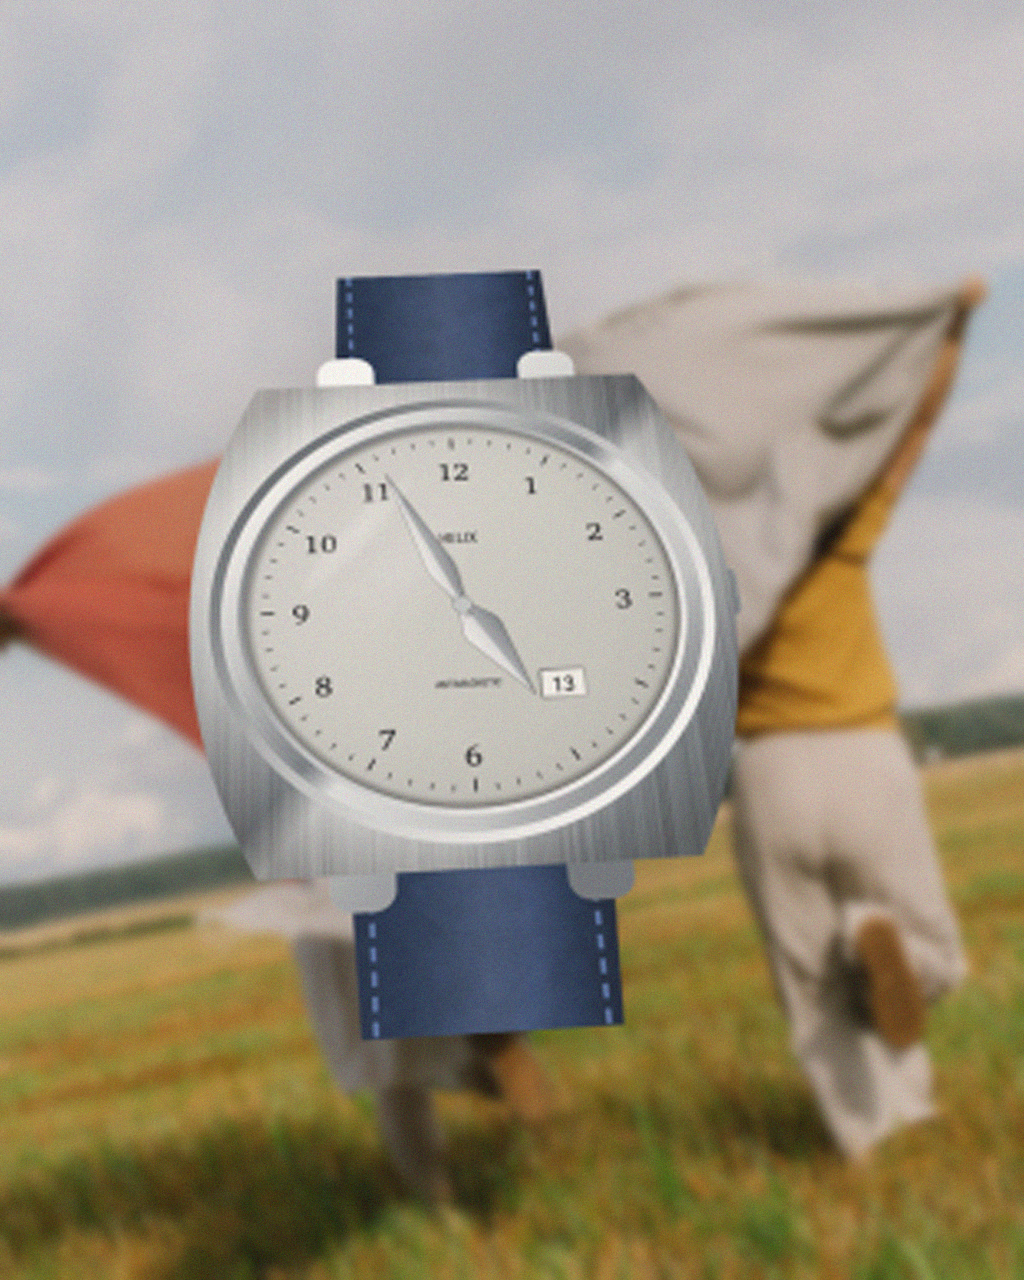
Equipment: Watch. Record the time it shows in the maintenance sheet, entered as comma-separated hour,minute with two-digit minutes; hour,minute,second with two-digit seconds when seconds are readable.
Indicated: 4,56
